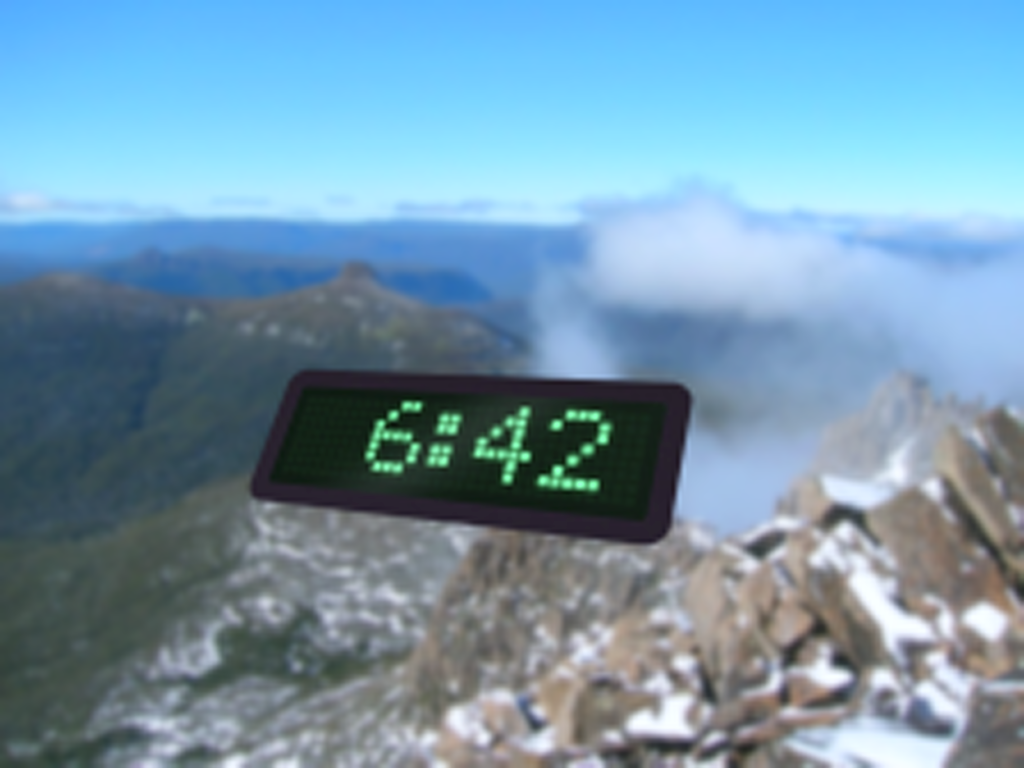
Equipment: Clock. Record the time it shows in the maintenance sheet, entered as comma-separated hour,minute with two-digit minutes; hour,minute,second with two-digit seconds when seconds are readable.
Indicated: 6,42
